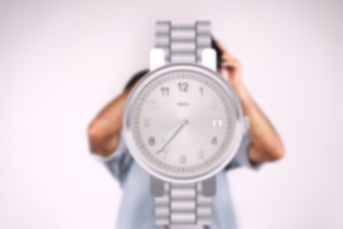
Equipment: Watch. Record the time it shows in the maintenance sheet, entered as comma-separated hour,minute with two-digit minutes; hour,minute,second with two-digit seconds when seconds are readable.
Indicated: 7,37
